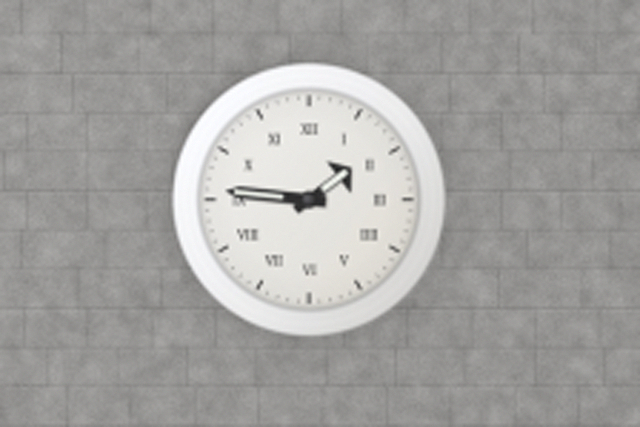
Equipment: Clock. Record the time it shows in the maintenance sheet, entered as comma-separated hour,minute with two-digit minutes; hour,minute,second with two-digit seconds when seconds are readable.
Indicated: 1,46
